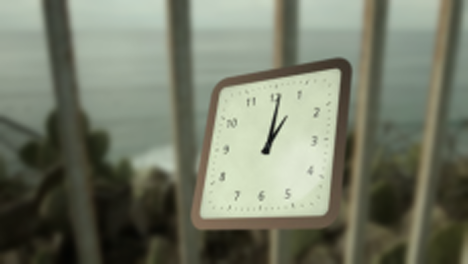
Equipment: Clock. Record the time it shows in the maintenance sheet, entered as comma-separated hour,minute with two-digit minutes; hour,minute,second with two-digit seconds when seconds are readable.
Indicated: 1,01
